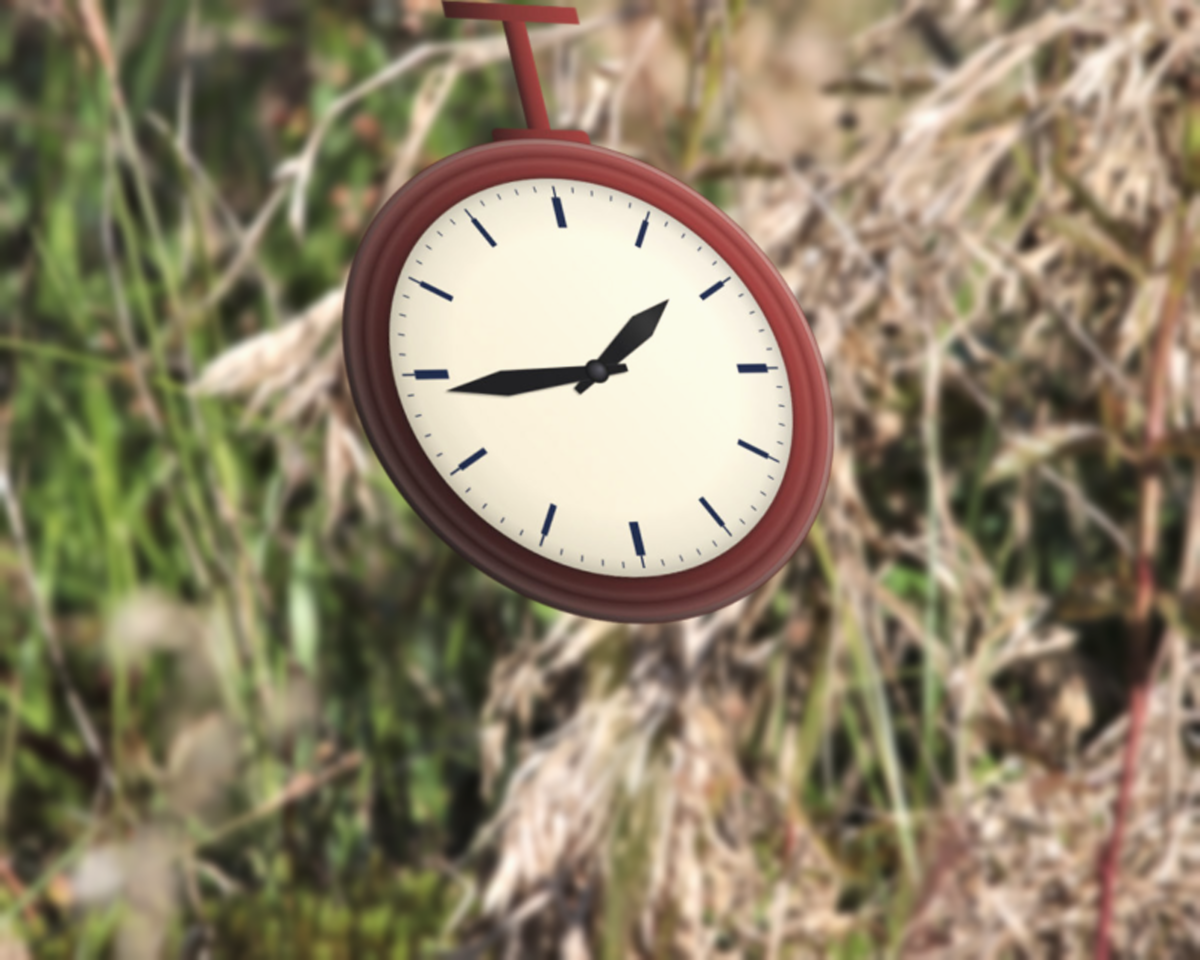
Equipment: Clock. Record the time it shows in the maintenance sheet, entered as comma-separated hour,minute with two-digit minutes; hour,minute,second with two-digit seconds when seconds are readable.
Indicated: 1,44
